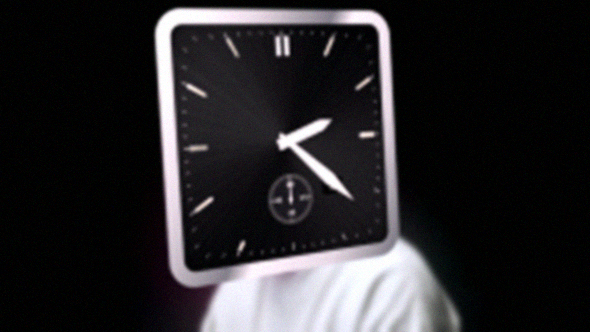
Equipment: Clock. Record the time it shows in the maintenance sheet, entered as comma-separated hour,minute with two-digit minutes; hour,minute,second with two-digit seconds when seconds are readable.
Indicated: 2,22
